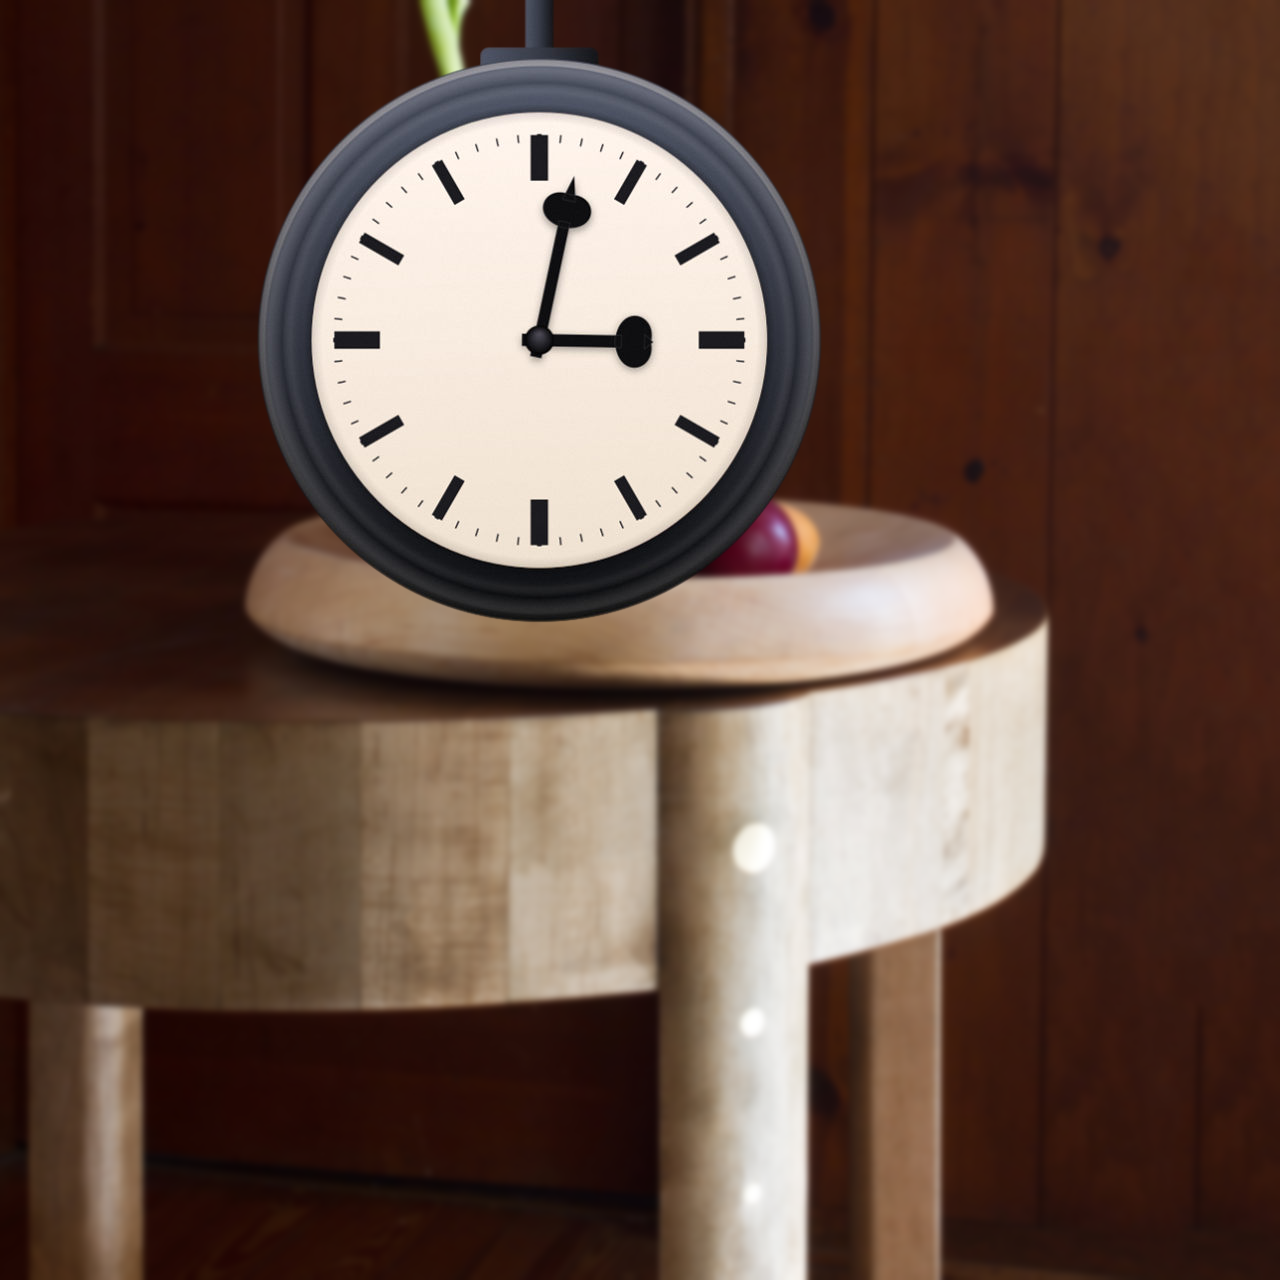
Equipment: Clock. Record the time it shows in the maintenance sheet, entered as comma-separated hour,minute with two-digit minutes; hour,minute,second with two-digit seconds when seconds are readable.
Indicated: 3,02
